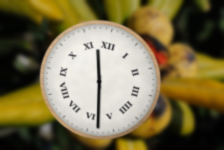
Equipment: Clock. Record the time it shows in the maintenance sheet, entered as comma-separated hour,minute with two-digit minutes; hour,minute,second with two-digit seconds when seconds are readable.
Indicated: 11,28
